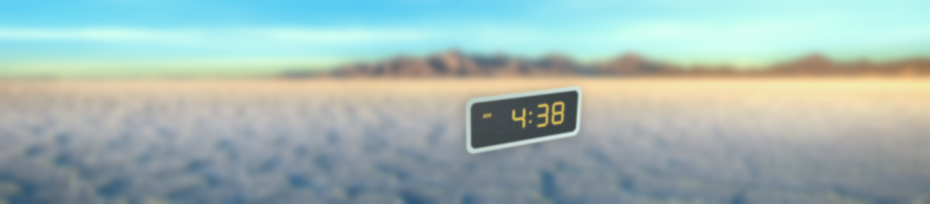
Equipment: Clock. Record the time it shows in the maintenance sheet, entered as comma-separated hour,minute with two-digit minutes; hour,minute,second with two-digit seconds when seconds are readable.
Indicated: 4,38
